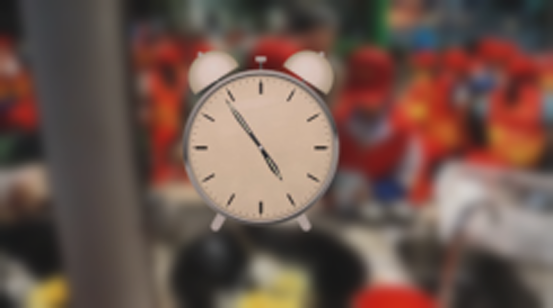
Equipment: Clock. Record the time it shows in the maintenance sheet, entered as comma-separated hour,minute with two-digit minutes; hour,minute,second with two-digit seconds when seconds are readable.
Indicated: 4,54
